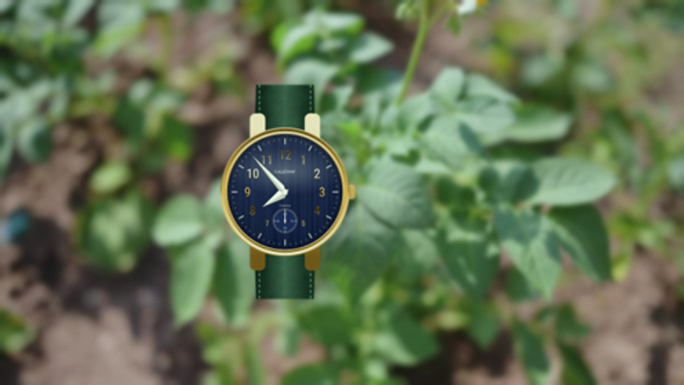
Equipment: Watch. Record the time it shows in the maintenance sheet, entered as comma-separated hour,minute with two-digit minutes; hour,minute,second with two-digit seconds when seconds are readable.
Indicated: 7,53
